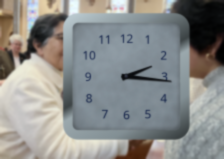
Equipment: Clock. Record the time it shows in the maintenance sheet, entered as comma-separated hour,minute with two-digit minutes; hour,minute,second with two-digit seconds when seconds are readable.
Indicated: 2,16
